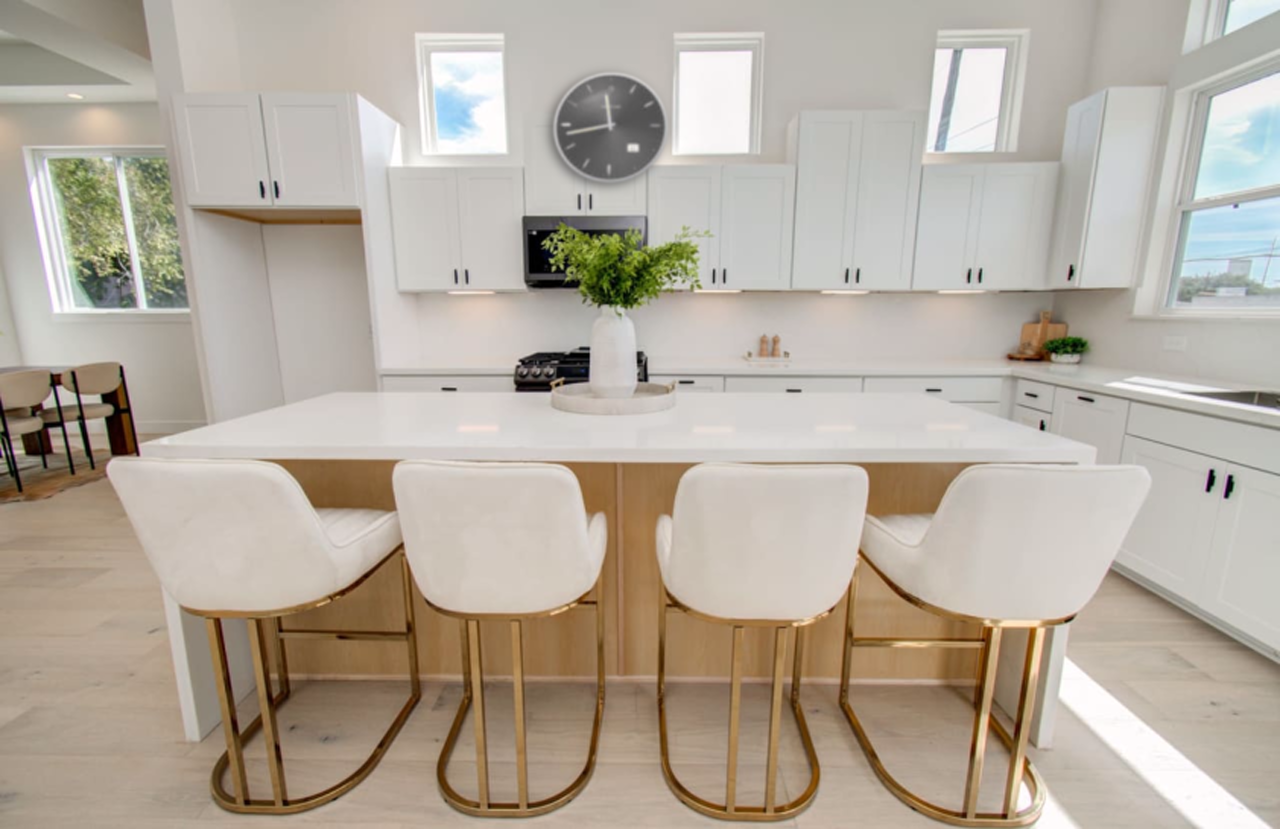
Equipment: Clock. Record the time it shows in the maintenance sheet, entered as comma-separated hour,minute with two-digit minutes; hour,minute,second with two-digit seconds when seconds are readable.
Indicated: 11,43
